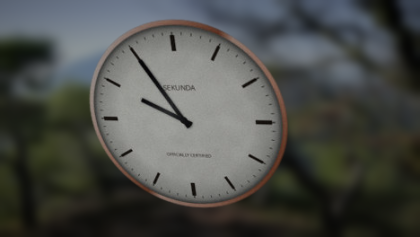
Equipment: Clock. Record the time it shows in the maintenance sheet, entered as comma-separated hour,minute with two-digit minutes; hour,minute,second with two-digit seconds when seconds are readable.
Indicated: 9,55
